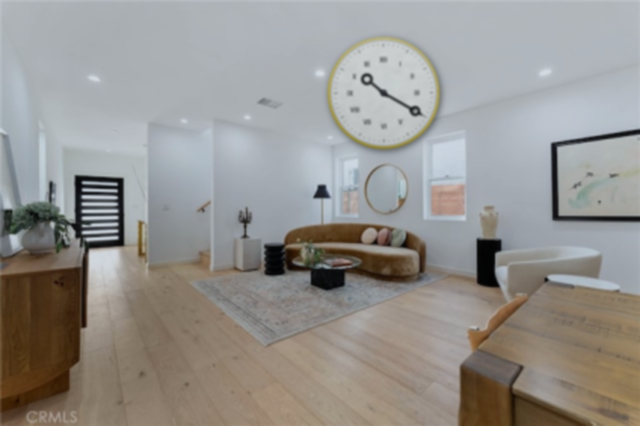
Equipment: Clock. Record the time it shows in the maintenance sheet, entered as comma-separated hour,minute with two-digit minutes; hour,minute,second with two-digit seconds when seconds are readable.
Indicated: 10,20
